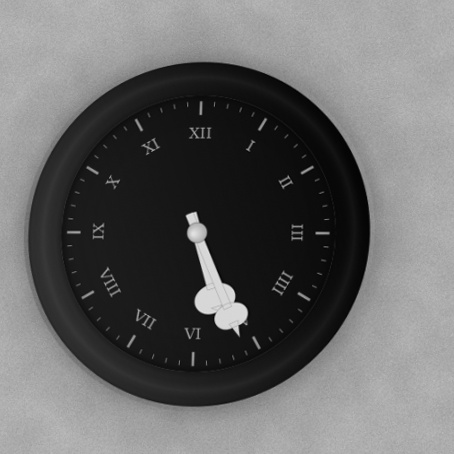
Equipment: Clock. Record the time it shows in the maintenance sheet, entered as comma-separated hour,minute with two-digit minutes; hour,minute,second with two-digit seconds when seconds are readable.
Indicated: 5,26
